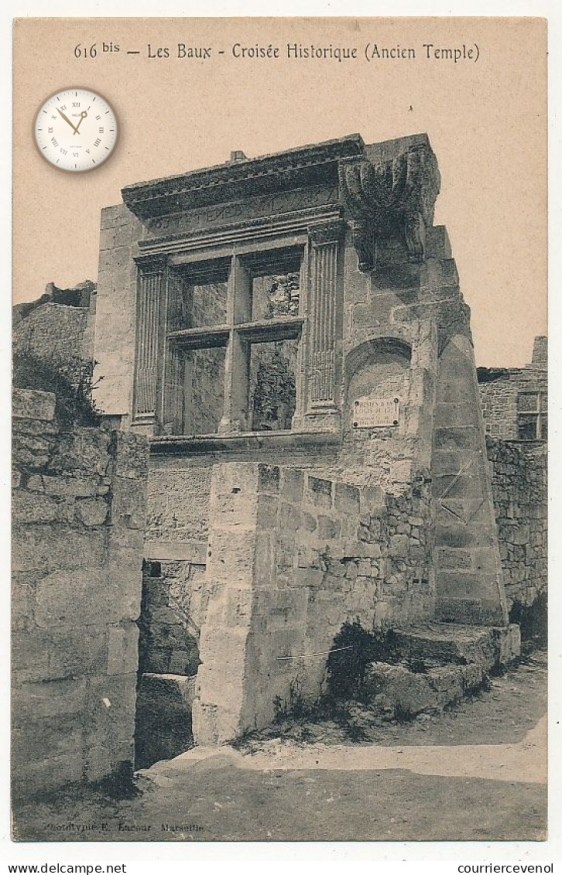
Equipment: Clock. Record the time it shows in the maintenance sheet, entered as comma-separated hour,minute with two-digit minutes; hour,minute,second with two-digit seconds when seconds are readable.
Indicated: 12,53
